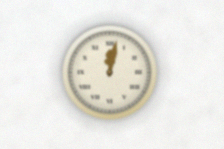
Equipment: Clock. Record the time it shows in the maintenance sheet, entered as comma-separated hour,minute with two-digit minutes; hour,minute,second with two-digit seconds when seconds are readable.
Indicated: 12,02
